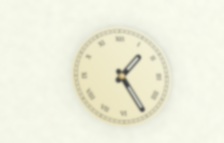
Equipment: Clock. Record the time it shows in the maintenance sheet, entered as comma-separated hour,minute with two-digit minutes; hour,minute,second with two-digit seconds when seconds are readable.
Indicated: 1,25
